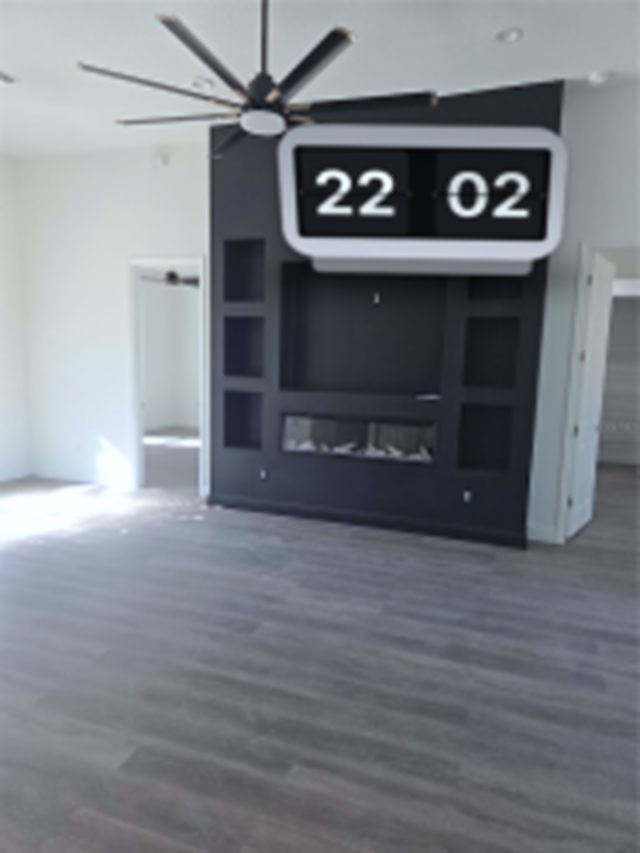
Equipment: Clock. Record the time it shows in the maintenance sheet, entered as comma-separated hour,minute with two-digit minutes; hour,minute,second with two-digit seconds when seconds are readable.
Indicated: 22,02
